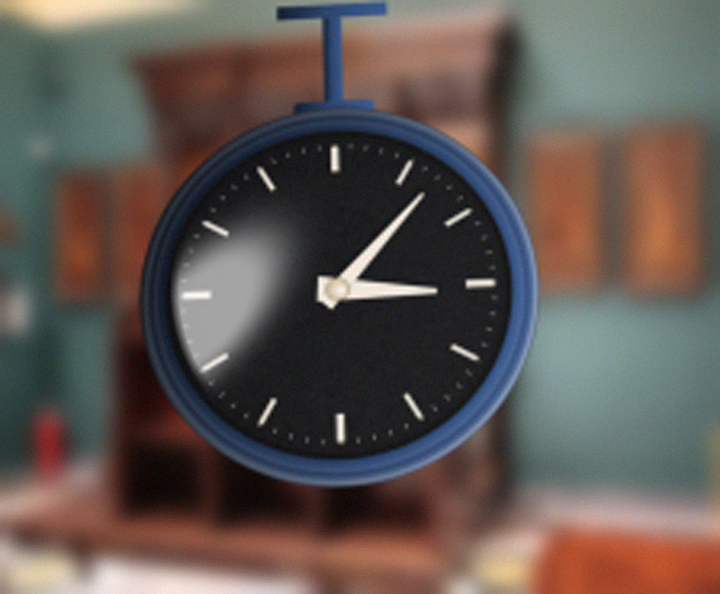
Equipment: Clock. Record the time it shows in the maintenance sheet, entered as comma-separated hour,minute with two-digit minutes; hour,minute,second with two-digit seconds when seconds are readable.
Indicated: 3,07
